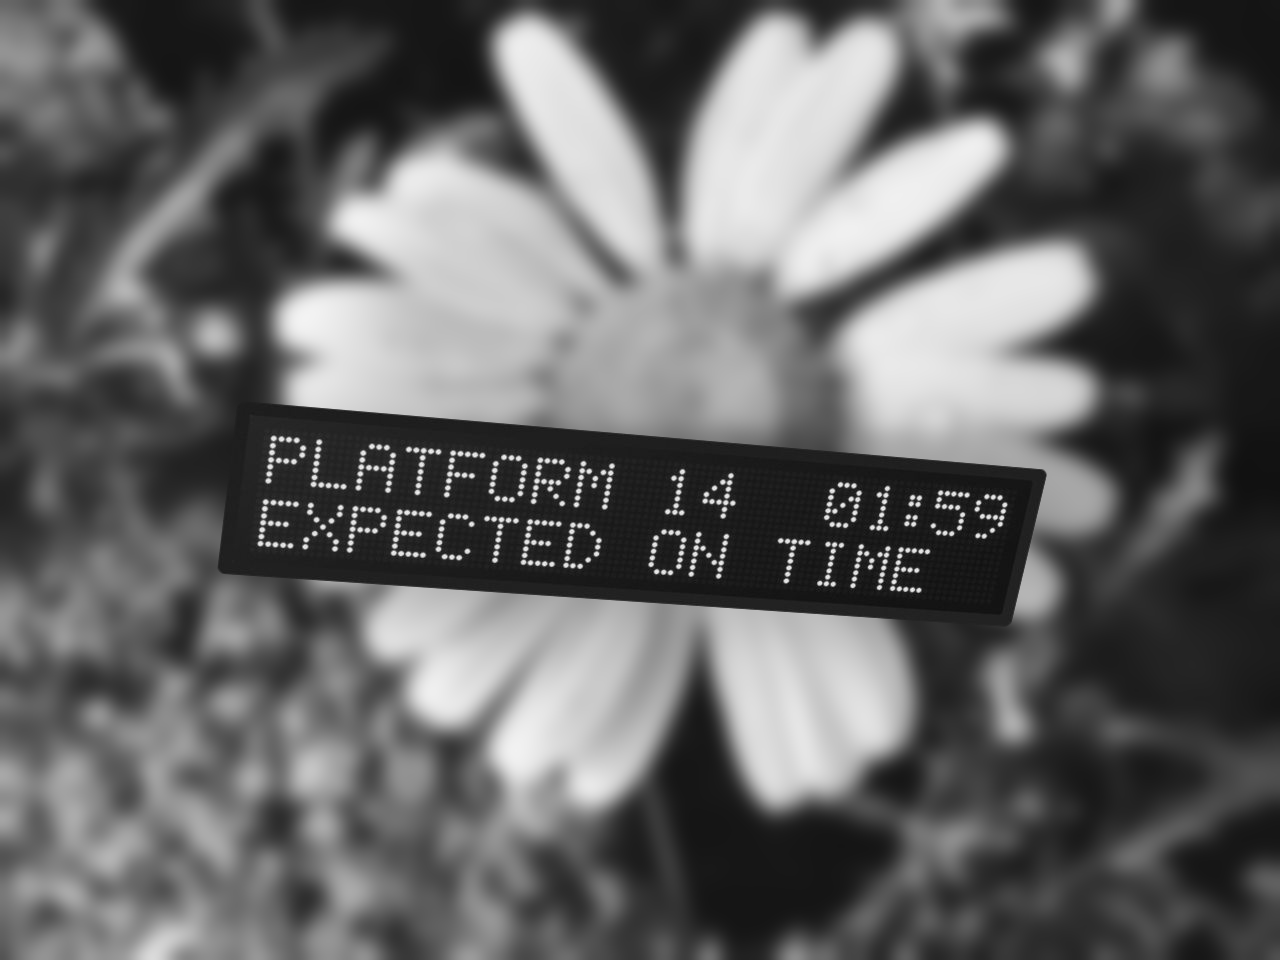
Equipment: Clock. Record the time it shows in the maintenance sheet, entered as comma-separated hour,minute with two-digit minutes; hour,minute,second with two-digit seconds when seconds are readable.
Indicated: 1,59
